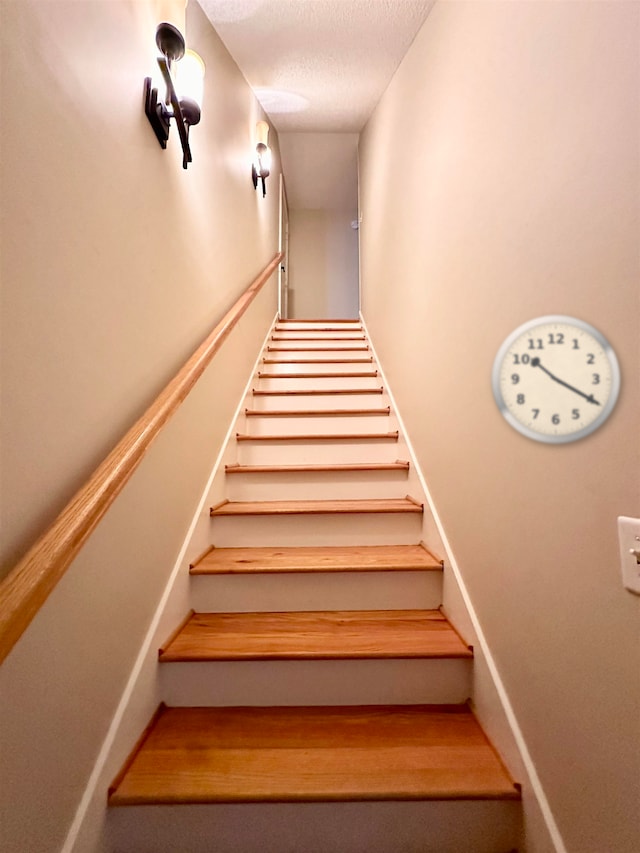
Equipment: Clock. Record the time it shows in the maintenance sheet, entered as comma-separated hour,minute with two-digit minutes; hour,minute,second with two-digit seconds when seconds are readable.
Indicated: 10,20
